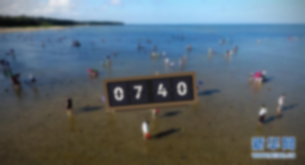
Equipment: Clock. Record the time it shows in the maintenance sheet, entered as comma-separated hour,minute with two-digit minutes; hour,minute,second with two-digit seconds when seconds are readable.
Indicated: 7,40
